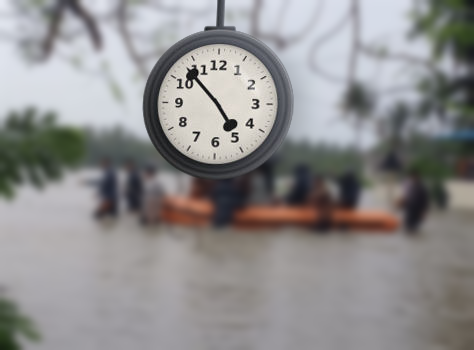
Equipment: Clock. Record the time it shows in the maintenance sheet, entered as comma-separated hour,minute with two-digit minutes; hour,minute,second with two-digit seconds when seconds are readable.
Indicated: 4,53
